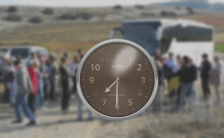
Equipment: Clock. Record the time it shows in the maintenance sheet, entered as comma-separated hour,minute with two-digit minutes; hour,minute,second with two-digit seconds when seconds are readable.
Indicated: 7,30
